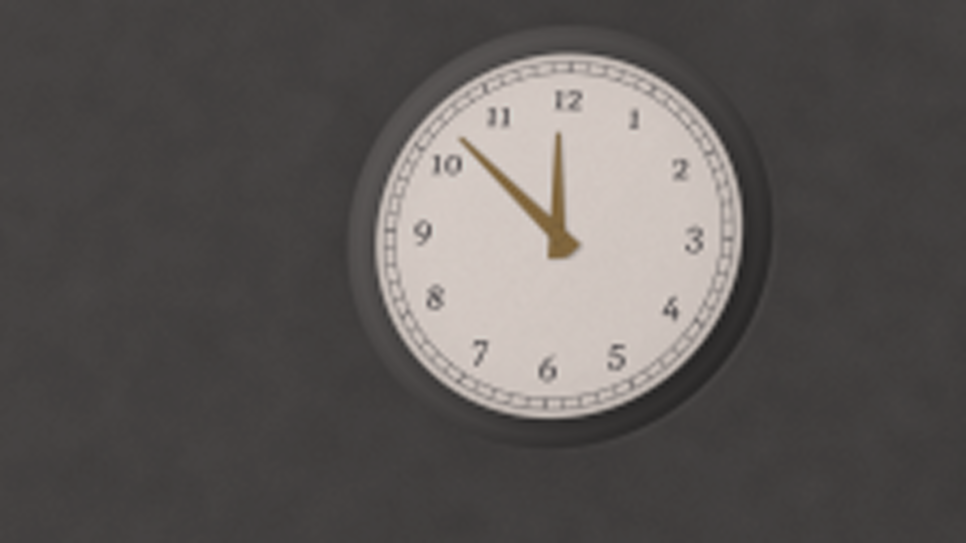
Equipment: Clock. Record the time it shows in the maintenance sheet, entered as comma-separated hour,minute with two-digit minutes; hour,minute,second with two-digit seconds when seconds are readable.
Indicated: 11,52
